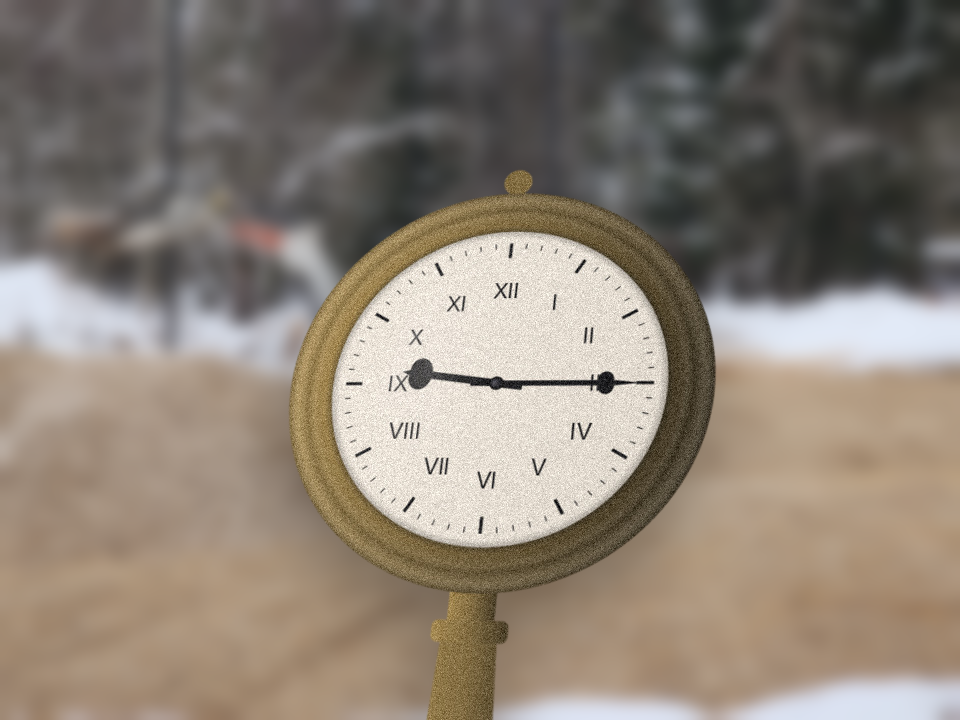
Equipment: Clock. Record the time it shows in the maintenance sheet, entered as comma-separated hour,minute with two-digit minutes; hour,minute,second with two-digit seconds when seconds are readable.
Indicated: 9,15
